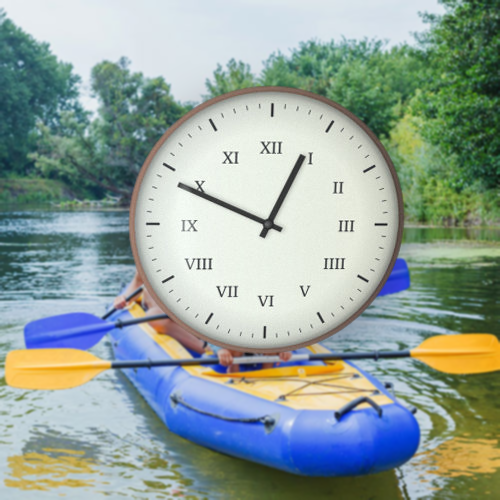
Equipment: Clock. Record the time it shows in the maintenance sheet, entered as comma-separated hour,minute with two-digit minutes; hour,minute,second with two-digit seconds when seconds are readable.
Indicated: 12,49
